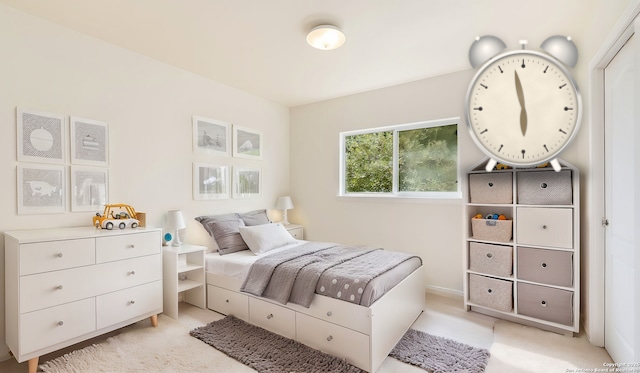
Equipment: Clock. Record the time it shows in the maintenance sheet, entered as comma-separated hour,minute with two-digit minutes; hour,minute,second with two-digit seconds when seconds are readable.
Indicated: 5,58
